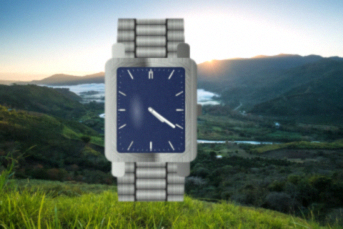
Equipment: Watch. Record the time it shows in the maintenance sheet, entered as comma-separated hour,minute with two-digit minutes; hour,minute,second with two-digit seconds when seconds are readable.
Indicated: 4,21
